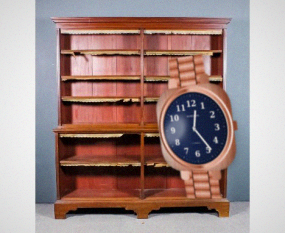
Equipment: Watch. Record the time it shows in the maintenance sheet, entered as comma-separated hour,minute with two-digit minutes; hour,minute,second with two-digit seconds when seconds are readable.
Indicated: 12,24
